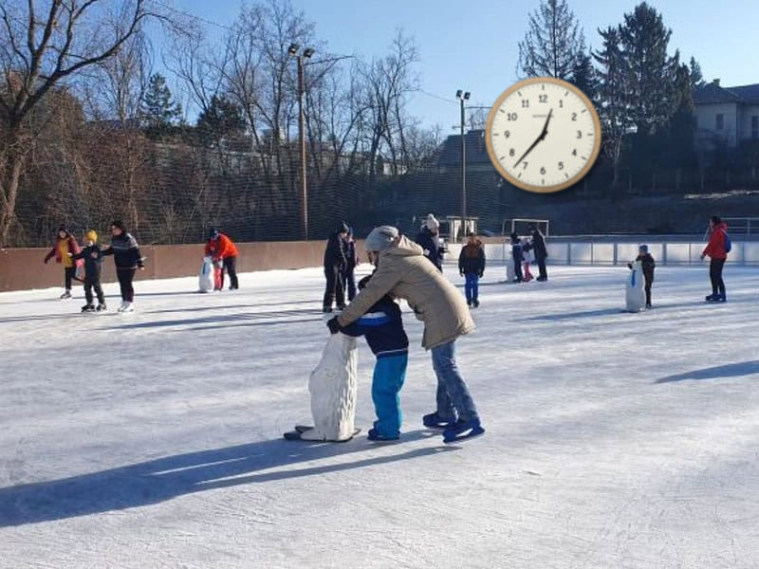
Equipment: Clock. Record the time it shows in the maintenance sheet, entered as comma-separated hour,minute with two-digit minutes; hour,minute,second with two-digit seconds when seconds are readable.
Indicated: 12,37
